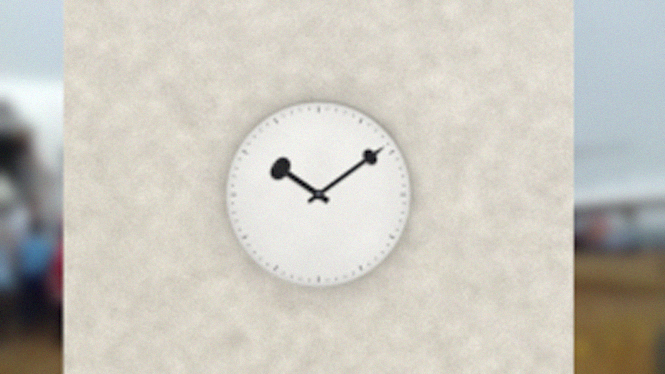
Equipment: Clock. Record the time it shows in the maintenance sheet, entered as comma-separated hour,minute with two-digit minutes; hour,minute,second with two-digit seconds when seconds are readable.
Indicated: 10,09
